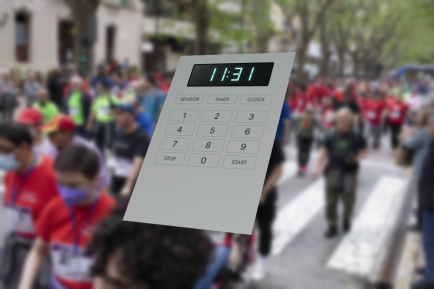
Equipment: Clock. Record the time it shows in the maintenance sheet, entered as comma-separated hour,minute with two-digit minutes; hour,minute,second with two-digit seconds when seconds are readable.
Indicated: 11,31
